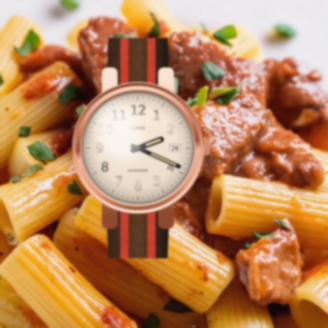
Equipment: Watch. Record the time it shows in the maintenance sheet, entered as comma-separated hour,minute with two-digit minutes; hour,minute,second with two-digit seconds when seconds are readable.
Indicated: 2,19
